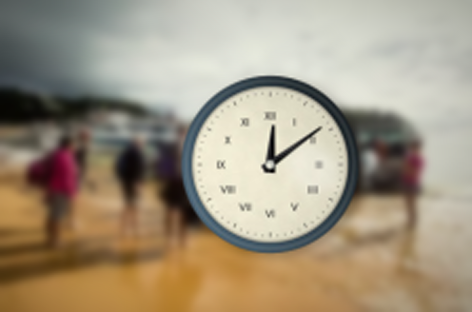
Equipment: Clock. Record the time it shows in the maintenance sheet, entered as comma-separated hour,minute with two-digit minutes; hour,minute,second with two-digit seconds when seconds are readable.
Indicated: 12,09
